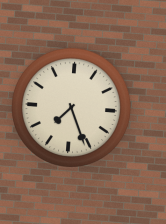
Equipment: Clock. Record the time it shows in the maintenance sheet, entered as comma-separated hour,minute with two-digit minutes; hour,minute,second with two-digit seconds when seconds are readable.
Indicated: 7,26
